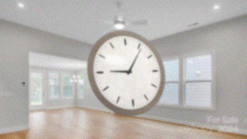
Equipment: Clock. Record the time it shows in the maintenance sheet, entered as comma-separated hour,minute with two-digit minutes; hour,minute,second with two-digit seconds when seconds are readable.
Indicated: 9,06
